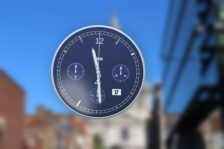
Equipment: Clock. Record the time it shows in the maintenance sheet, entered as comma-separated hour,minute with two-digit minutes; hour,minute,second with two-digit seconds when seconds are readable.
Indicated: 11,29
